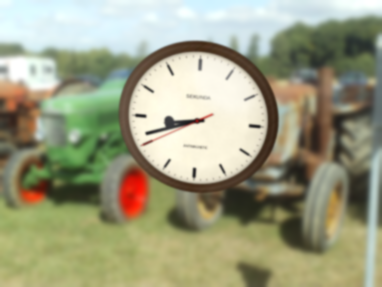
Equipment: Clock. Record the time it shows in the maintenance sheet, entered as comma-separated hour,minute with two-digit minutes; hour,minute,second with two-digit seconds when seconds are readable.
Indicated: 8,41,40
